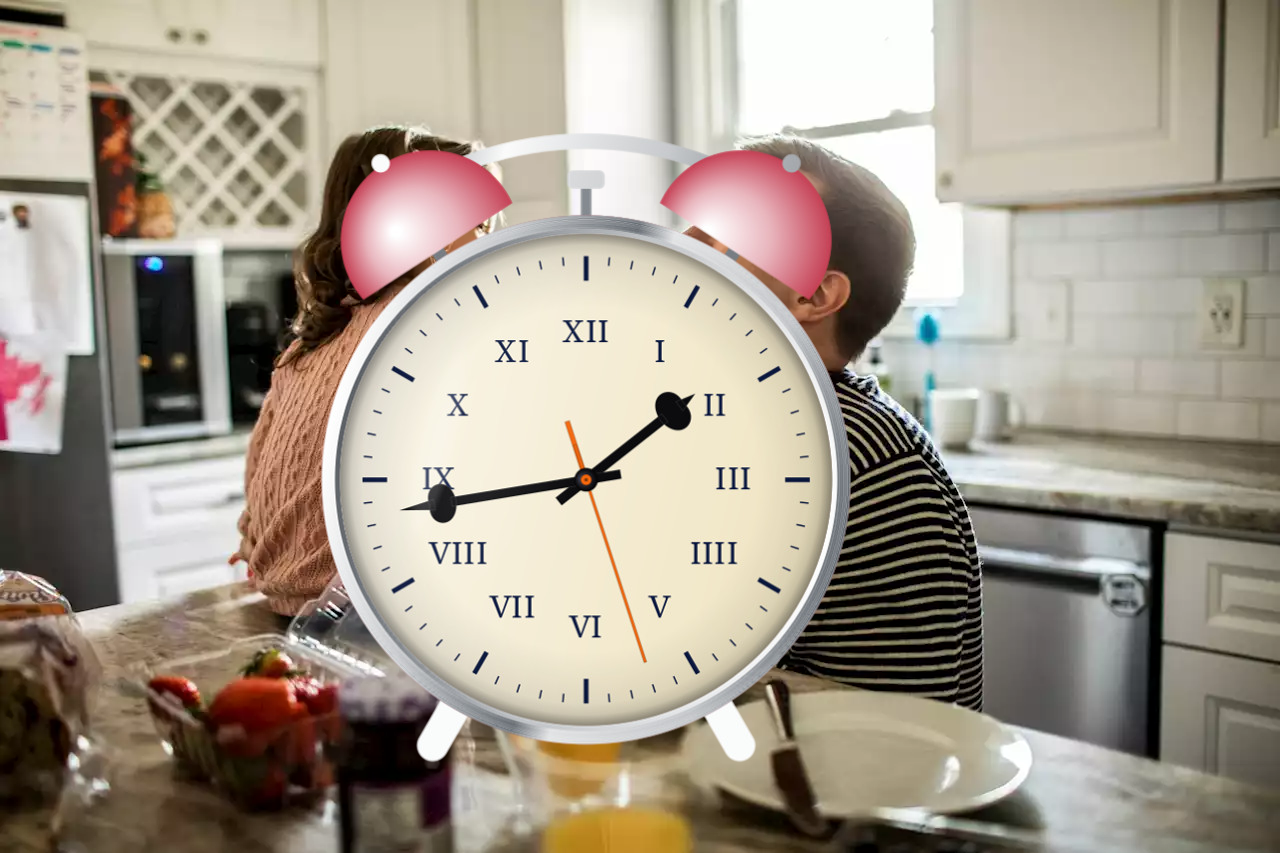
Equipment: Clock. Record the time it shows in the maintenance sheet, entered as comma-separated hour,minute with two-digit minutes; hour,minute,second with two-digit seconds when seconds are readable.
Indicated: 1,43,27
